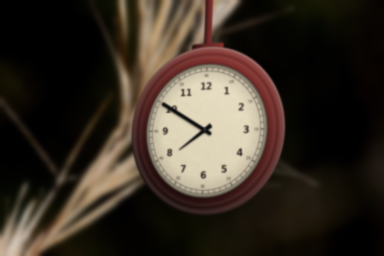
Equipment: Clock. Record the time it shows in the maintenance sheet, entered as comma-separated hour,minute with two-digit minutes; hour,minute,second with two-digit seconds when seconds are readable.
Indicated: 7,50
